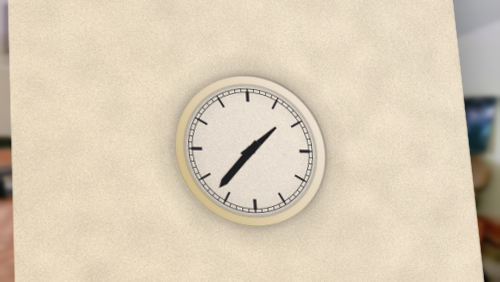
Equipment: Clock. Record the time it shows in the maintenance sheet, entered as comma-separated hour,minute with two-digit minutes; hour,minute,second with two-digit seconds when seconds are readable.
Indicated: 1,37
